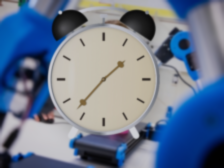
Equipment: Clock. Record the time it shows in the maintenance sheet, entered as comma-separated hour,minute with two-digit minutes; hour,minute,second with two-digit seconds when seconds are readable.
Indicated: 1,37
